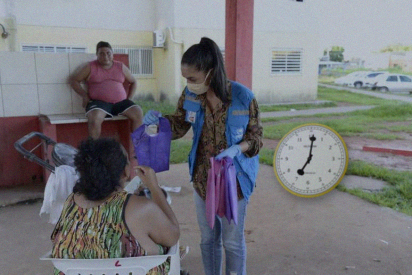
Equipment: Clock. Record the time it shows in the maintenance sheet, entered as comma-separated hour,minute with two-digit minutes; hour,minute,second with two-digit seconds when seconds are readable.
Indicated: 7,01
